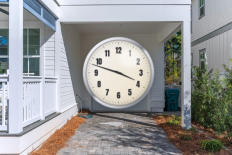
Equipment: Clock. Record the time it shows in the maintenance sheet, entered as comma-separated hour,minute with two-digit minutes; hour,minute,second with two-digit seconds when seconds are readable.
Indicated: 3,48
